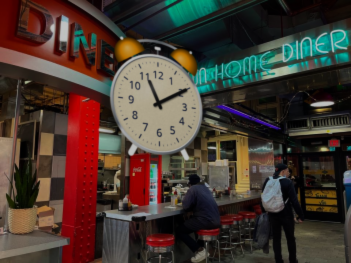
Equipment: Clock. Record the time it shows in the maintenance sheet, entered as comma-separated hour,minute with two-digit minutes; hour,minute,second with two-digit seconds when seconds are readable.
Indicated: 11,10
